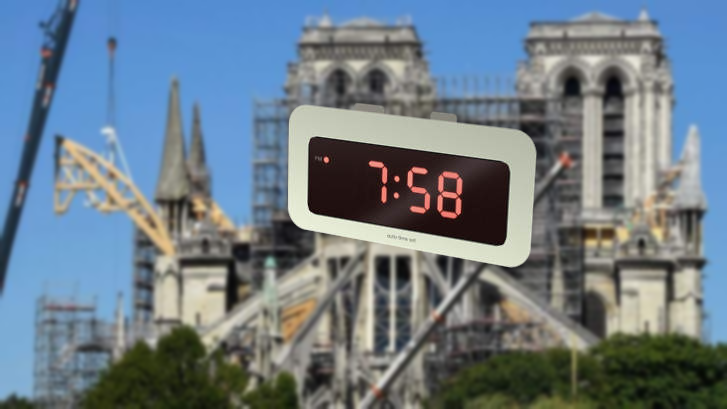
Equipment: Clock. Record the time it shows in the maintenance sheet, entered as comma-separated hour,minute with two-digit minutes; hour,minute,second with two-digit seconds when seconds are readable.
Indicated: 7,58
